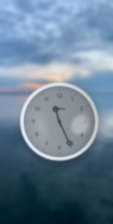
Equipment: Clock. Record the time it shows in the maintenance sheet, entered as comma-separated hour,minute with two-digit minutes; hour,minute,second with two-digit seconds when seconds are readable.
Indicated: 11,26
